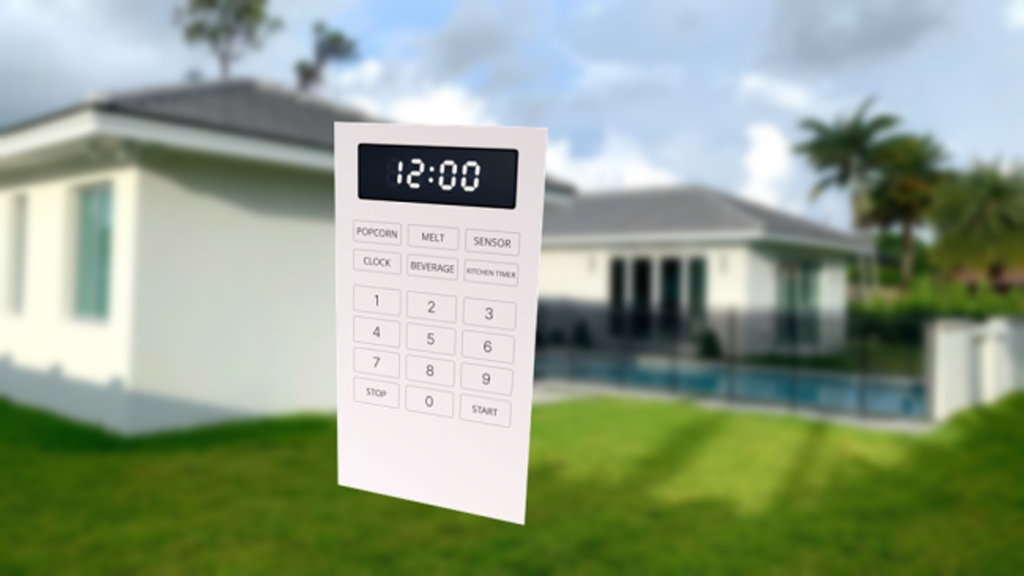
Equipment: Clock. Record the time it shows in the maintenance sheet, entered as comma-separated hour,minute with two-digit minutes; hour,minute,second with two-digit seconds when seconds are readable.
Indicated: 12,00
